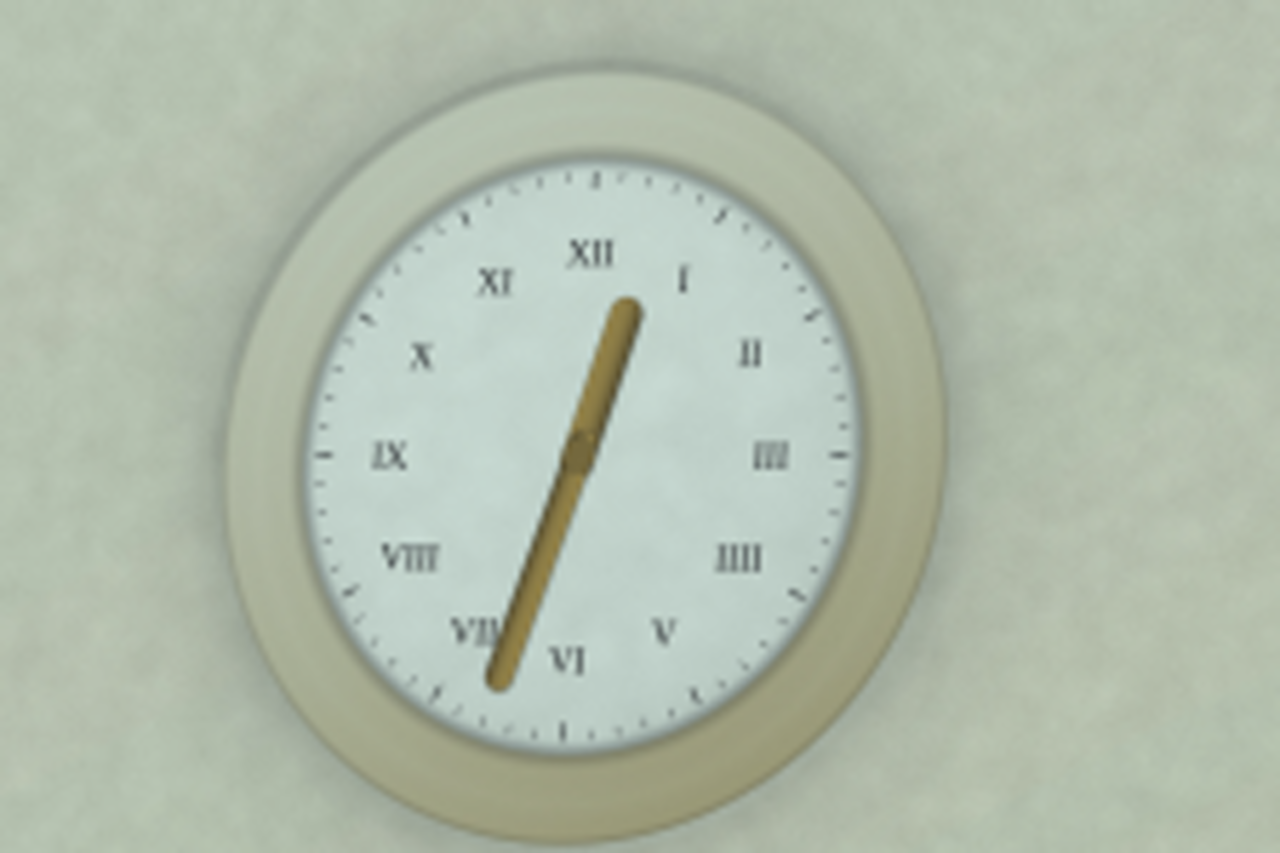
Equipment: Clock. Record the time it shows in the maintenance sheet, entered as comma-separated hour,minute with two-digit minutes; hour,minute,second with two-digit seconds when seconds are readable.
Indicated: 12,33
